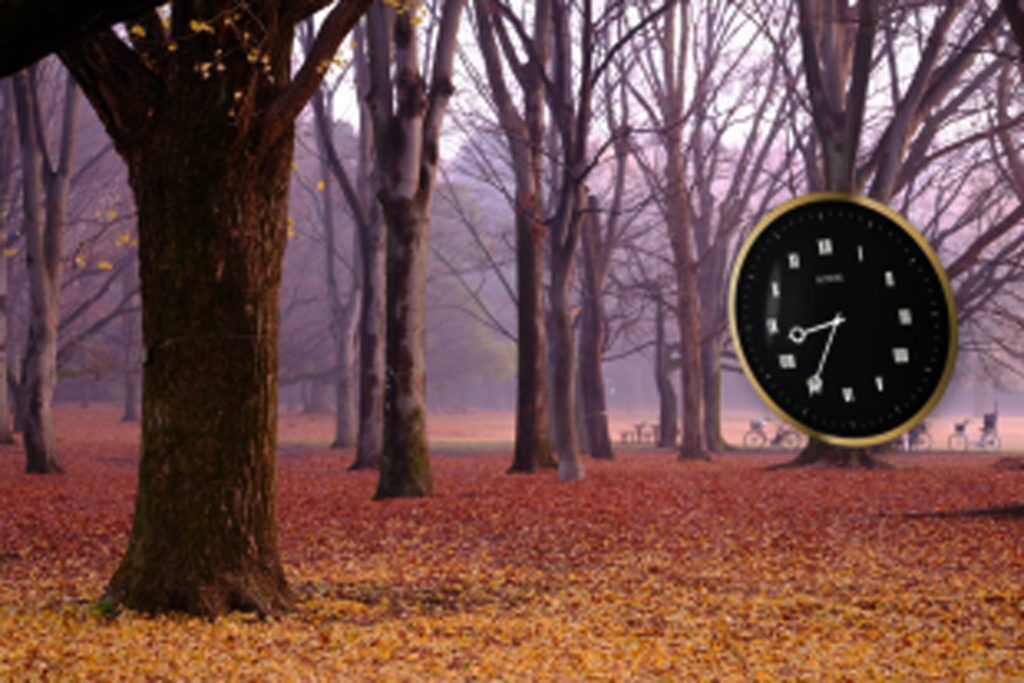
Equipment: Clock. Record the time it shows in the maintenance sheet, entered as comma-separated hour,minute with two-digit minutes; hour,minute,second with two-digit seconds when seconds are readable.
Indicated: 8,35
